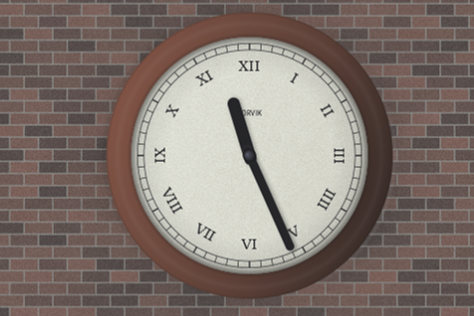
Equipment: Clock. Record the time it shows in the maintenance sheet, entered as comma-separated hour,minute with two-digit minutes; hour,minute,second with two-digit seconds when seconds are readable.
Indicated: 11,26
